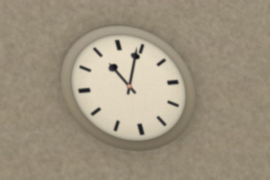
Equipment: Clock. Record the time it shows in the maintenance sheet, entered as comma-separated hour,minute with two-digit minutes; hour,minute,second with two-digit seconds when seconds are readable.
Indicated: 11,04
